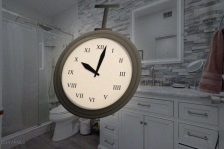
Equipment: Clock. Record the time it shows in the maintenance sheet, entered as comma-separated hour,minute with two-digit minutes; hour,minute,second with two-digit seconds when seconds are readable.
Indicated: 10,02
